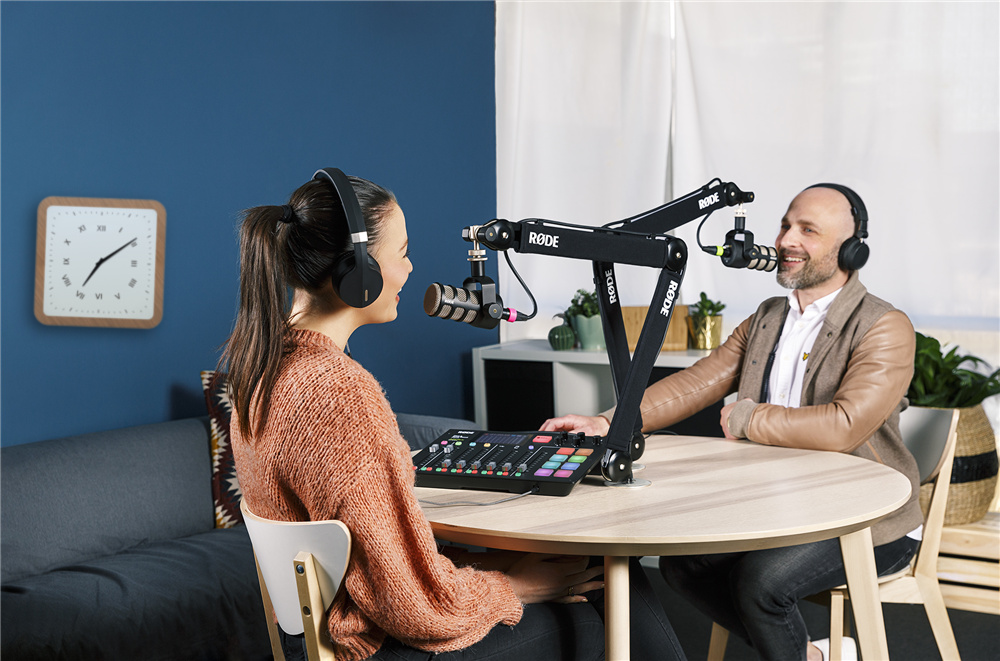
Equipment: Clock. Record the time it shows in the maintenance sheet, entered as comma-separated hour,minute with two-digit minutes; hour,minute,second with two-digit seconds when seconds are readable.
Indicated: 7,09
